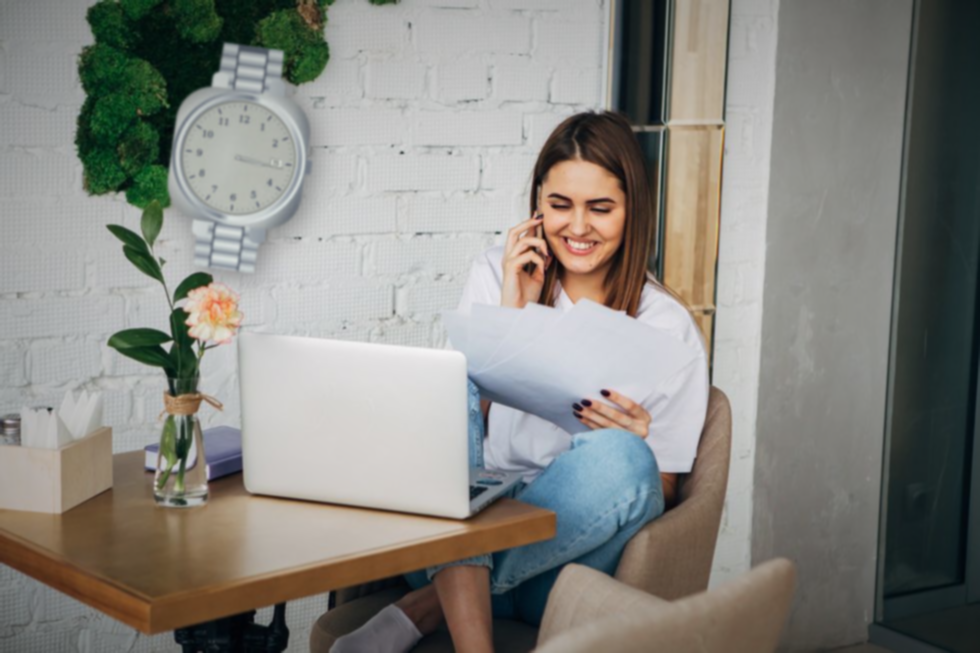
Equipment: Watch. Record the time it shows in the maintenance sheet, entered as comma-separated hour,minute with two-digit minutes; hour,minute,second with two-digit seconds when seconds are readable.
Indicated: 3,16
